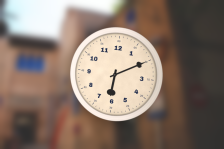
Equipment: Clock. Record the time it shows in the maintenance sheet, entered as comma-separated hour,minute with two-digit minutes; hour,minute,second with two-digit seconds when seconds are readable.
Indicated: 6,10
